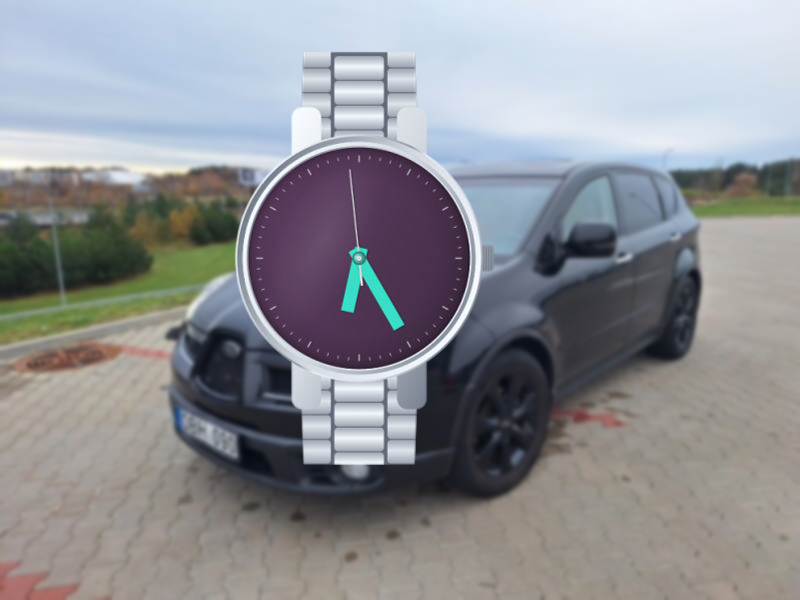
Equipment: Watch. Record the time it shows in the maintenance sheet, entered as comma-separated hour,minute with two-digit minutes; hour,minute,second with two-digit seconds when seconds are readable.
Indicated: 6,24,59
